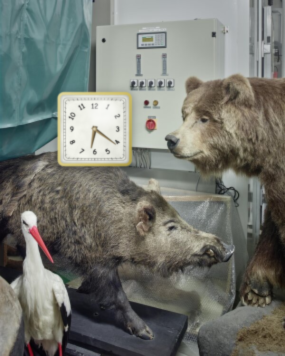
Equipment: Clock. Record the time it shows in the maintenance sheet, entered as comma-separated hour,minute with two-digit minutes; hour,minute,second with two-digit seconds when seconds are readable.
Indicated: 6,21
